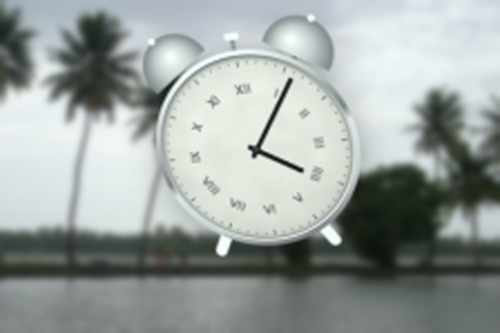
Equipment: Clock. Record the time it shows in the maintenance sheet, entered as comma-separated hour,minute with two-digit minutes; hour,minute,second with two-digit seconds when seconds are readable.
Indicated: 4,06
